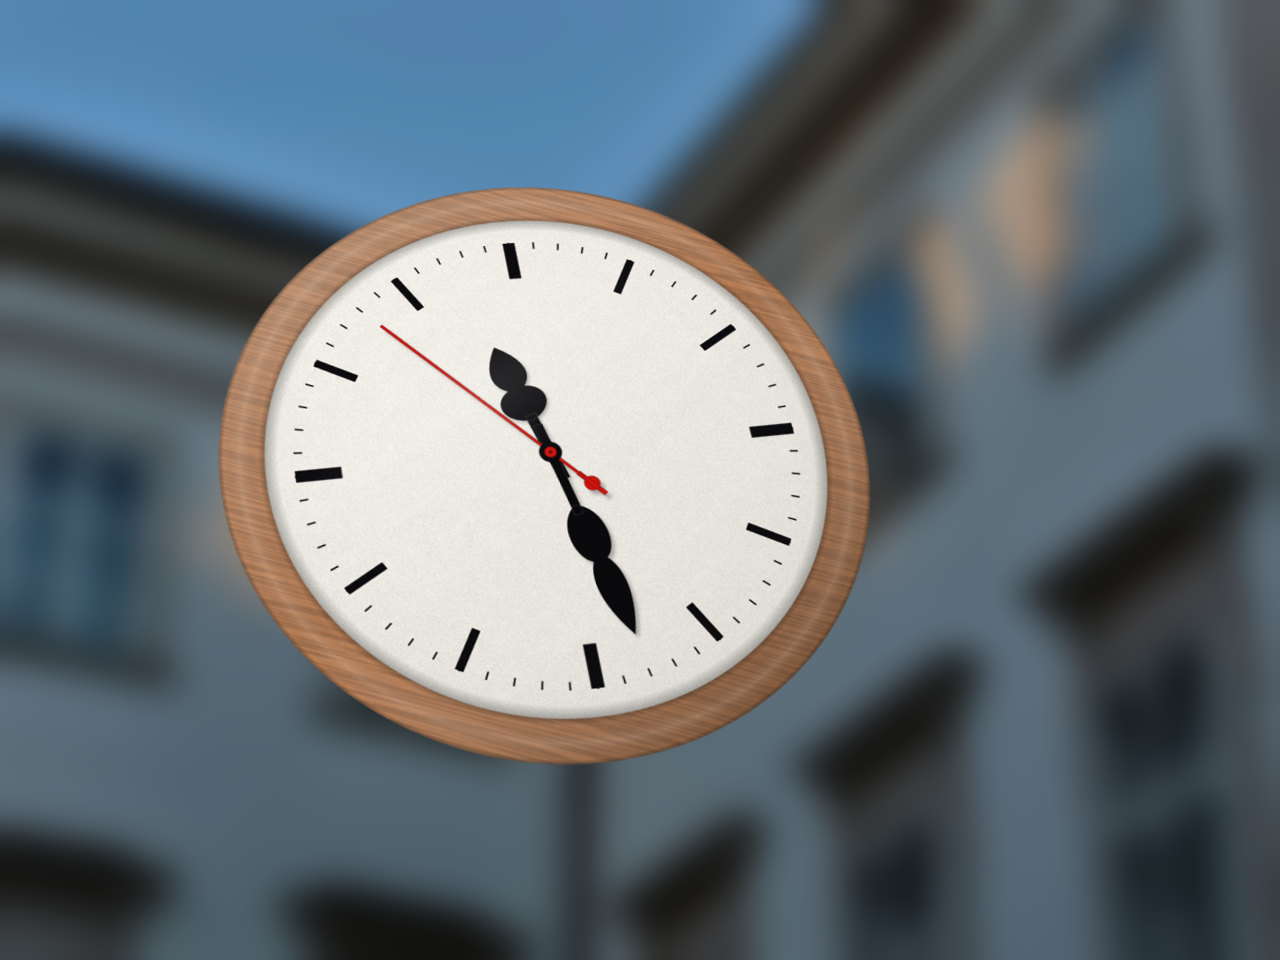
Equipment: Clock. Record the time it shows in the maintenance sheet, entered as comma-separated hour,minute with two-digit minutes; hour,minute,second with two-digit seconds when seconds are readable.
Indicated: 11,27,53
